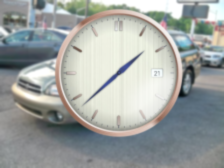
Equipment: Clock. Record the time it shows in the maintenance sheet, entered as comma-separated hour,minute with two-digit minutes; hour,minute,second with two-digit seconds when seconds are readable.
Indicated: 1,38
